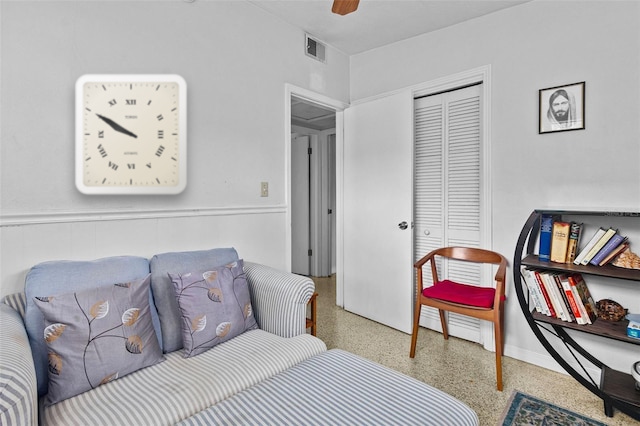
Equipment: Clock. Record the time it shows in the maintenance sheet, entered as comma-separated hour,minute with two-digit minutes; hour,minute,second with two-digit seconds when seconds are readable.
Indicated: 9,50
